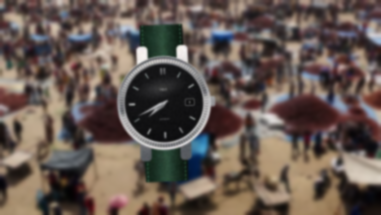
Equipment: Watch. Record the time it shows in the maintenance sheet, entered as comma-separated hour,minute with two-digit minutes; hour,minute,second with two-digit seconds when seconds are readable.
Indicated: 7,41
